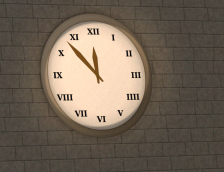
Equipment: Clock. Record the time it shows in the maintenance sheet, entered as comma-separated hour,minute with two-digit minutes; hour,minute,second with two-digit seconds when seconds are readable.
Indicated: 11,53
